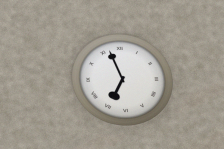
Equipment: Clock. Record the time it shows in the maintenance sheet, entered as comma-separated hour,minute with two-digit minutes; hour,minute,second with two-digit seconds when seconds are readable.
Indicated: 6,57
